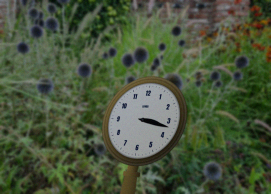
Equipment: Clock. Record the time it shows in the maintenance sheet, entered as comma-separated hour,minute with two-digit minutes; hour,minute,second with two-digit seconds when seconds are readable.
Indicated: 3,17
